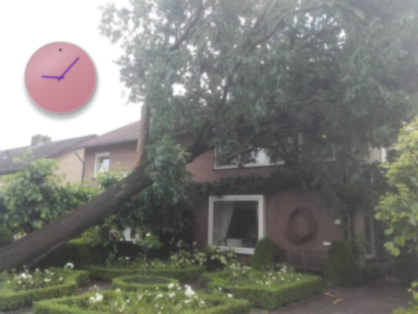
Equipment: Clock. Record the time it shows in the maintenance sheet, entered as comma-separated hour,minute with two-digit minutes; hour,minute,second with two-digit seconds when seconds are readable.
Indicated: 9,07
